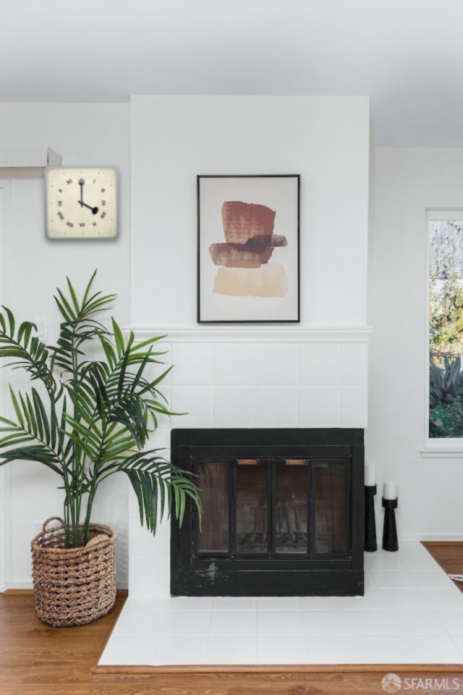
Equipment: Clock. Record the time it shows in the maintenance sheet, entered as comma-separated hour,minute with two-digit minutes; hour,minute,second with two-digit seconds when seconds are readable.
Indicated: 4,00
